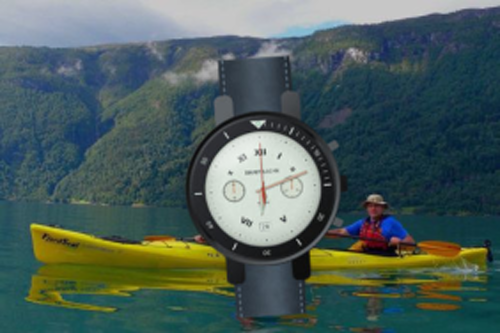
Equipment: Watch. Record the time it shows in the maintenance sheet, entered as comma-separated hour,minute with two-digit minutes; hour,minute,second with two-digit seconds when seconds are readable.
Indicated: 6,12
